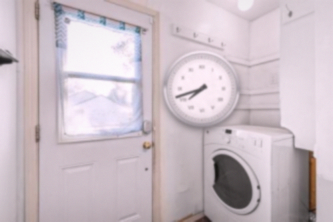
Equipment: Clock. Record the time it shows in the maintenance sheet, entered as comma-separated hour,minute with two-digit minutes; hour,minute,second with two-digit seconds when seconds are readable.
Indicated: 7,42
